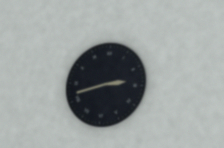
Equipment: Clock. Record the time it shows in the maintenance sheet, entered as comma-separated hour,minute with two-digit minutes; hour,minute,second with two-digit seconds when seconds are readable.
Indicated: 2,42
